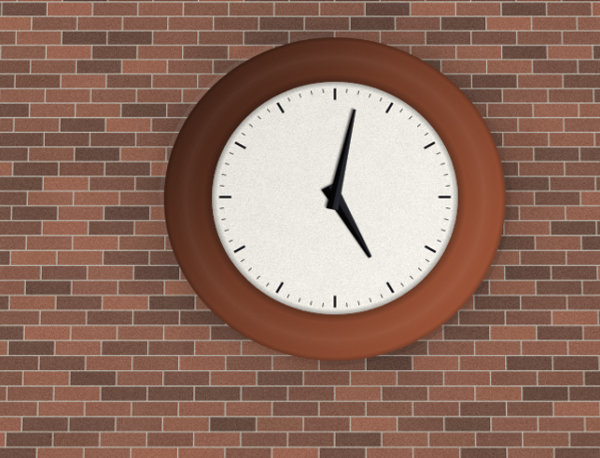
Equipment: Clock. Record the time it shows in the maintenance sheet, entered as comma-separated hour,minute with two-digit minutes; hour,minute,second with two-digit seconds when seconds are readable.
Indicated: 5,02
